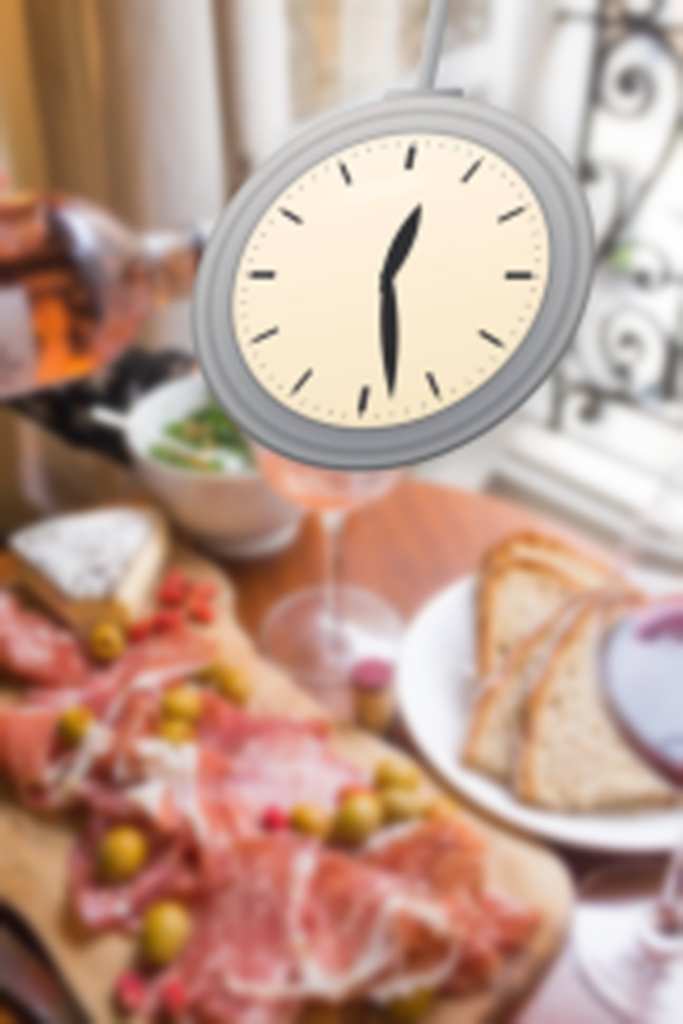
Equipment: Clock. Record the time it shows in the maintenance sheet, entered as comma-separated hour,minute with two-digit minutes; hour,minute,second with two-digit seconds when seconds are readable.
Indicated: 12,28
